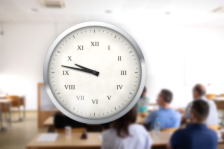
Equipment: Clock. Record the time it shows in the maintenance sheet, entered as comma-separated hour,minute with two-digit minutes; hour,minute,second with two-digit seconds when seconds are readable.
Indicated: 9,47
